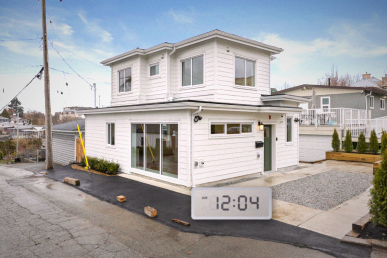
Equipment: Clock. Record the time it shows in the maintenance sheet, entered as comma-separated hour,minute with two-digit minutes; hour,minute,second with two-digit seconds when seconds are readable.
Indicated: 12,04
